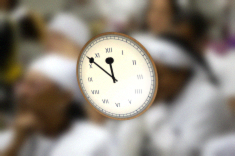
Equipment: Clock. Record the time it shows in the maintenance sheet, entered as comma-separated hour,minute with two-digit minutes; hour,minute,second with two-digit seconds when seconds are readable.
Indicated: 11,52
